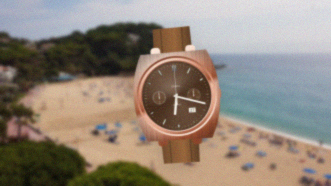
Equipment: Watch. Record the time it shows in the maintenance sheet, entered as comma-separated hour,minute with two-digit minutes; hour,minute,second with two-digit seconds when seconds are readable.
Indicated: 6,18
